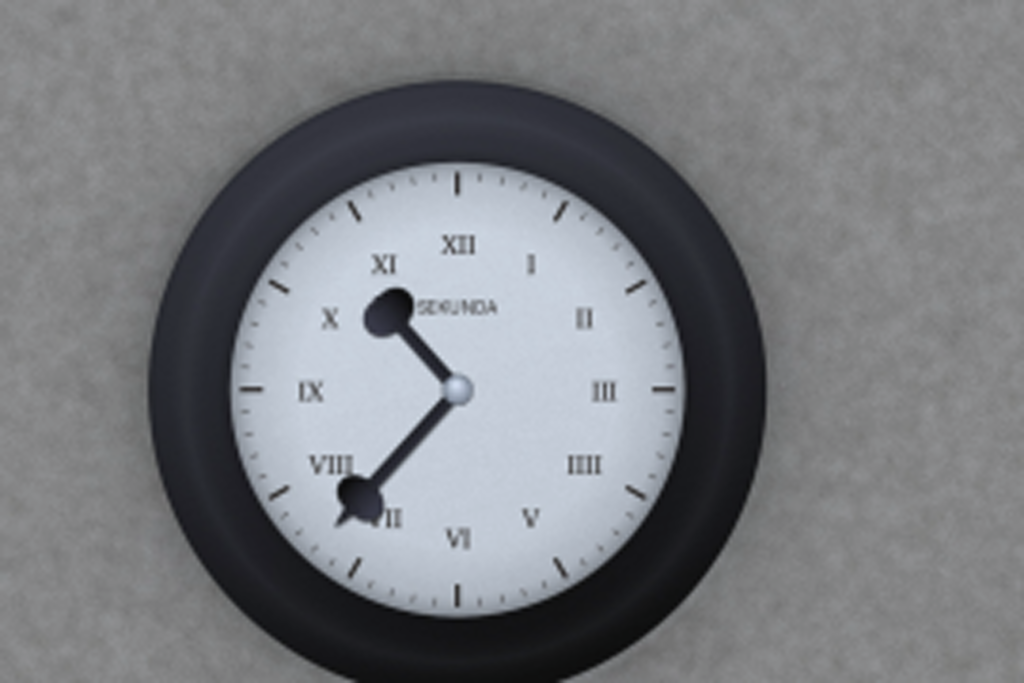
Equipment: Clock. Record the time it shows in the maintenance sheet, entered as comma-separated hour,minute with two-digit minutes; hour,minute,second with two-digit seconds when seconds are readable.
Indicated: 10,37
